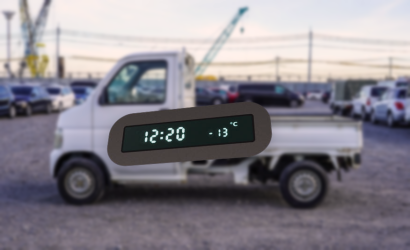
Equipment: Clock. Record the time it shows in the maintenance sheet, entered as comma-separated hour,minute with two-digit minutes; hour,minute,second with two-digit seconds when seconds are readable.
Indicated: 12,20
